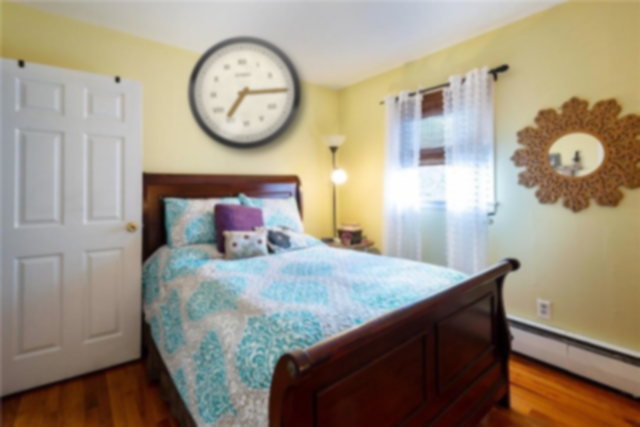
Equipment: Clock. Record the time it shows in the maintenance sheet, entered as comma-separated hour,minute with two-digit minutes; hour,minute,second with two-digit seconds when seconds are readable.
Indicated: 7,15
